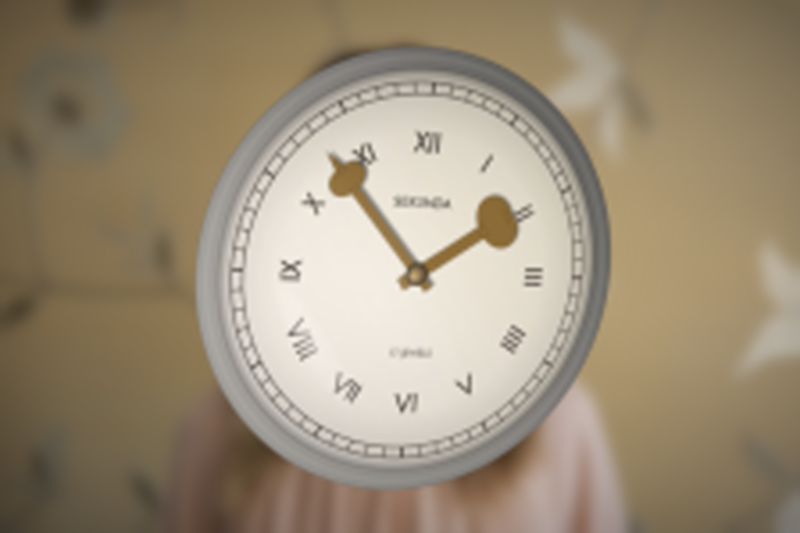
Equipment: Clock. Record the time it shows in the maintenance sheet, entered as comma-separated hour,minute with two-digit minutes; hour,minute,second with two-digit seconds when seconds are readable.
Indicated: 1,53
